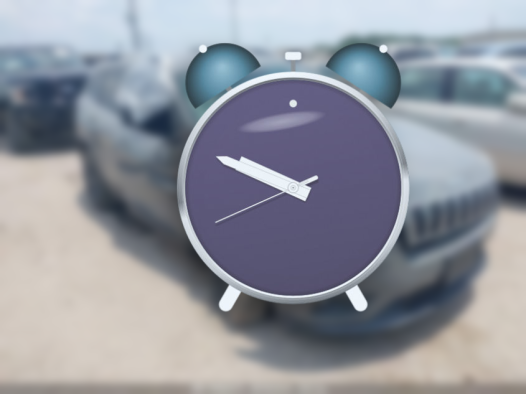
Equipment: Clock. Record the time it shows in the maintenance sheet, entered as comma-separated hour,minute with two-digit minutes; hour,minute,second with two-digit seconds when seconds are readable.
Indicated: 9,48,41
